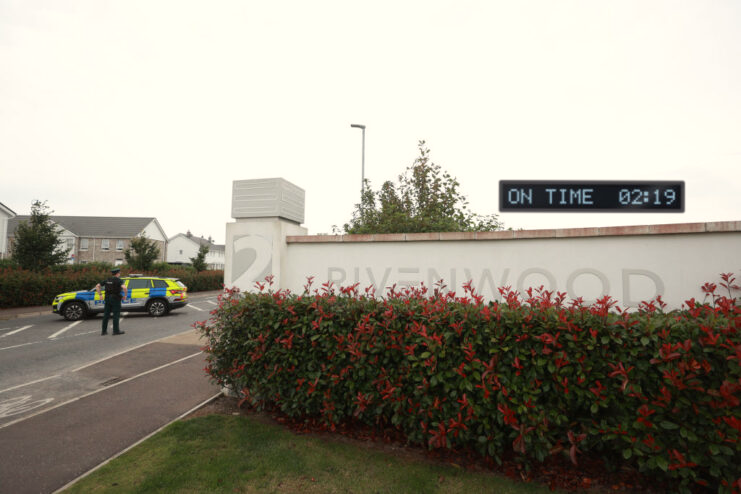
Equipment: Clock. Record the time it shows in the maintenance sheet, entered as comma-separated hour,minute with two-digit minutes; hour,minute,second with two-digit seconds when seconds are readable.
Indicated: 2,19
